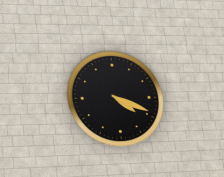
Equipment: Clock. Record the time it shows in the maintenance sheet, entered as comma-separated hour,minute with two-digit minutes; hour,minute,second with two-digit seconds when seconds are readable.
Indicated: 4,19
